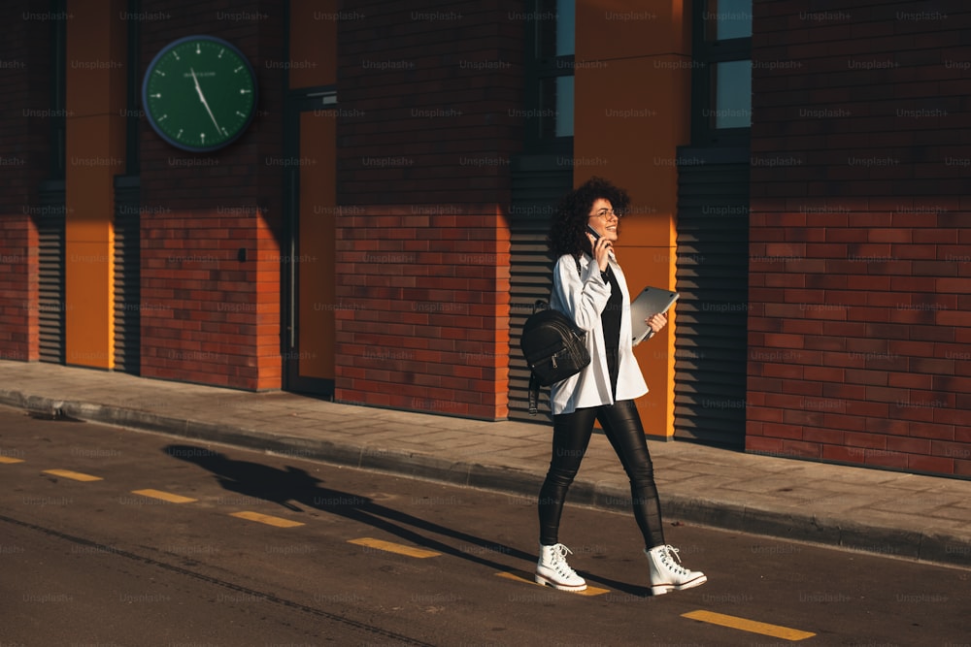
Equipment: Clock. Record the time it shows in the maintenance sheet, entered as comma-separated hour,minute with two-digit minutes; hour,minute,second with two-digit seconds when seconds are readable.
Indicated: 11,26
